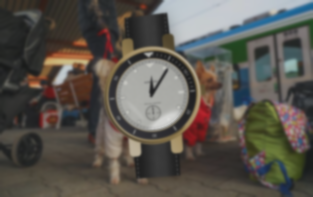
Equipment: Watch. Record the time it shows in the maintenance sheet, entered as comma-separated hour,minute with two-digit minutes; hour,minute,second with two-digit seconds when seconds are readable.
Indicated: 12,06
